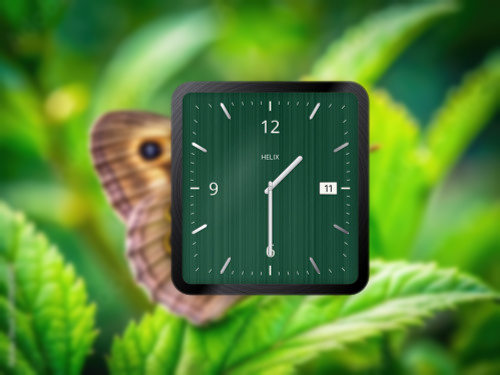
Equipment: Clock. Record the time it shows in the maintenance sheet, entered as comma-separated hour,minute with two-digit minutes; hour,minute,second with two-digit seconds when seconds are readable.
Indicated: 1,30
